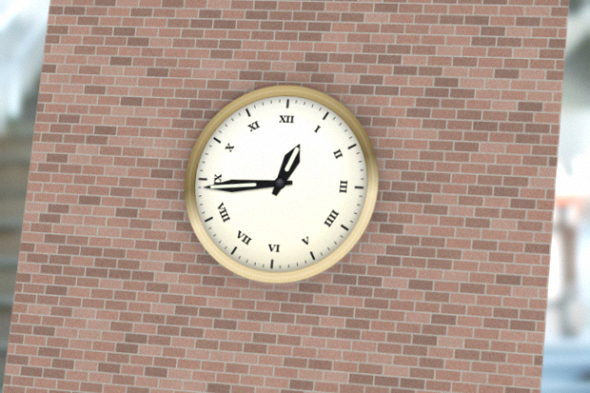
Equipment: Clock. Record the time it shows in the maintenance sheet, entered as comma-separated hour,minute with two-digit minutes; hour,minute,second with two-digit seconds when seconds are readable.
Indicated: 12,44
